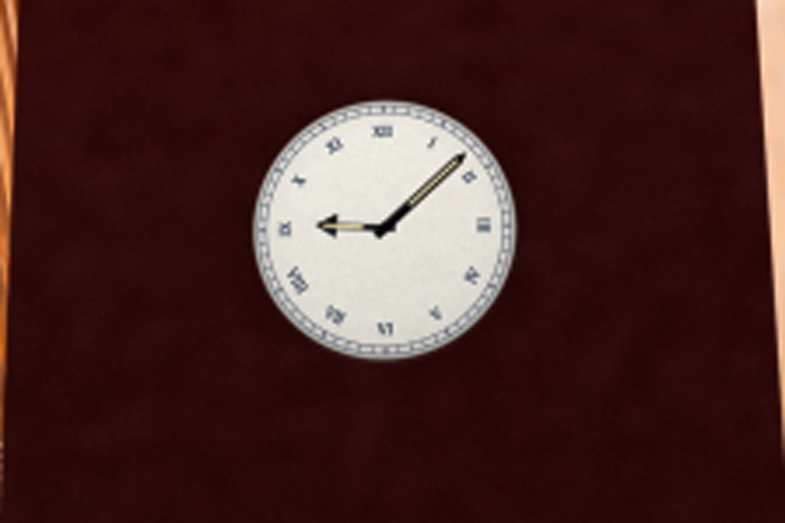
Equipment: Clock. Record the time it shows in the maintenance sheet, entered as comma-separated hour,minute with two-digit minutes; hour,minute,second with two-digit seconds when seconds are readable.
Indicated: 9,08
